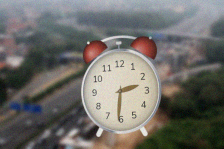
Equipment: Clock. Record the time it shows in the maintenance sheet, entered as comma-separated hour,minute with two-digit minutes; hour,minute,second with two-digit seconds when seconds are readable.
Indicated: 2,31
